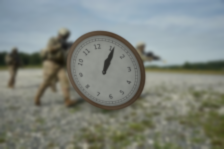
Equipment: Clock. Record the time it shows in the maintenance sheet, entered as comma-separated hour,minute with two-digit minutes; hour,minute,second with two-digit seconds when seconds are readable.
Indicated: 1,06
